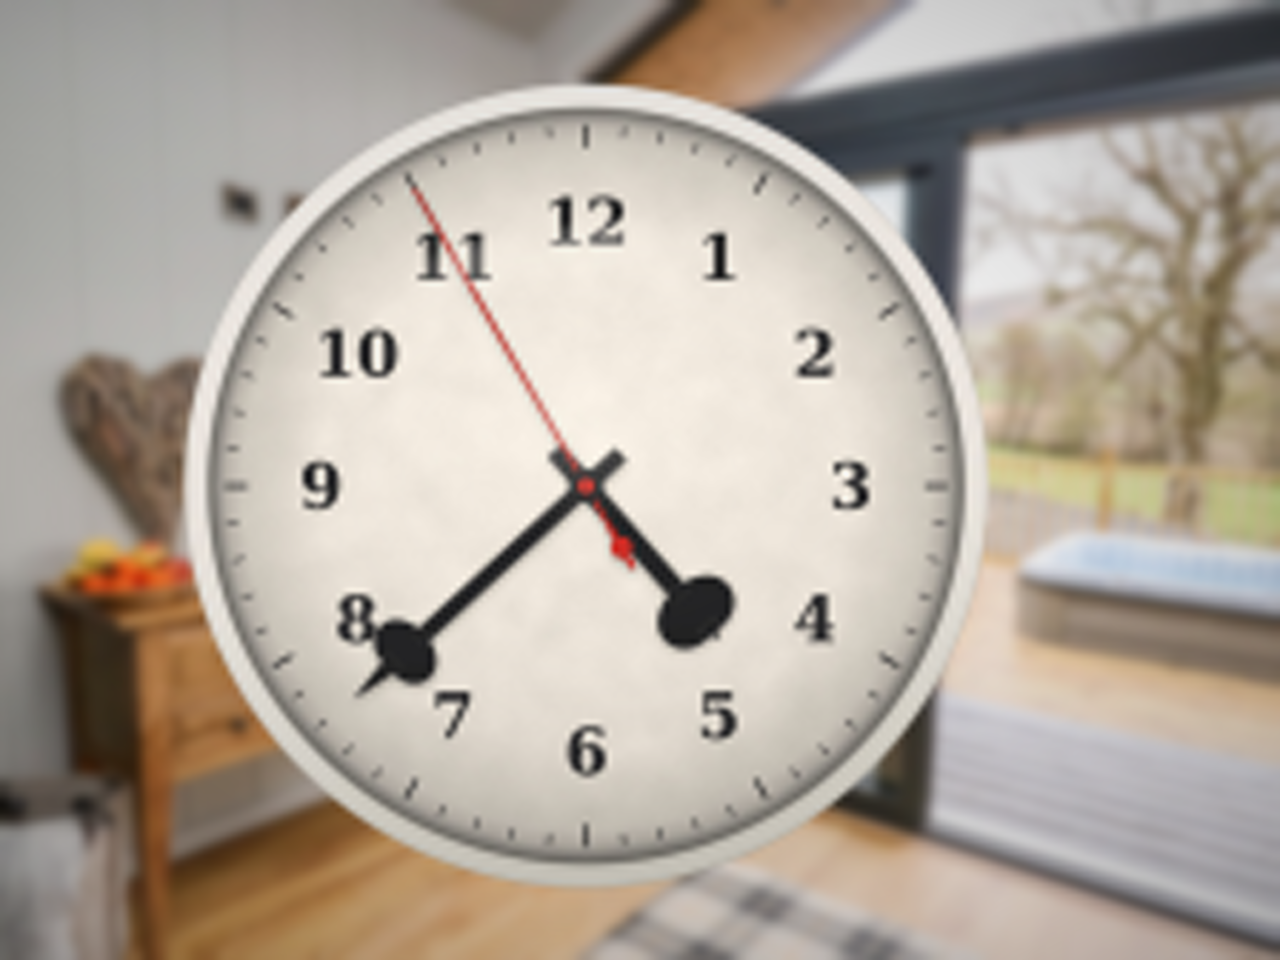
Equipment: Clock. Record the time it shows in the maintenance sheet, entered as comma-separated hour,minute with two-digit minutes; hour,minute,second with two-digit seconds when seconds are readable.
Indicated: 4,37,55
